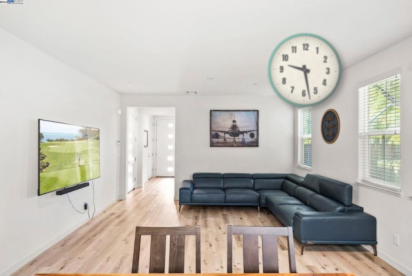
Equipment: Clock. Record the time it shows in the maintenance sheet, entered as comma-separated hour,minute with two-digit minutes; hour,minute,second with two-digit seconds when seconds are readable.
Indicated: 9,28
